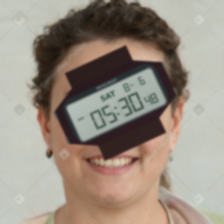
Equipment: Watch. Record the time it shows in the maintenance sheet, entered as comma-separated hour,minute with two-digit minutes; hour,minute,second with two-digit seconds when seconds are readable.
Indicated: 5,30
